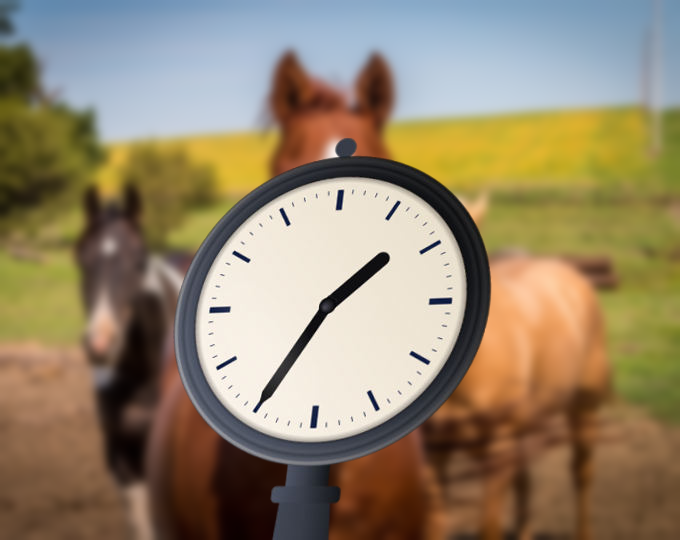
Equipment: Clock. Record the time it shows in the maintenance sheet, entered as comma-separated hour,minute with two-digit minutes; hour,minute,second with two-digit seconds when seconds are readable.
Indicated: 1,35
